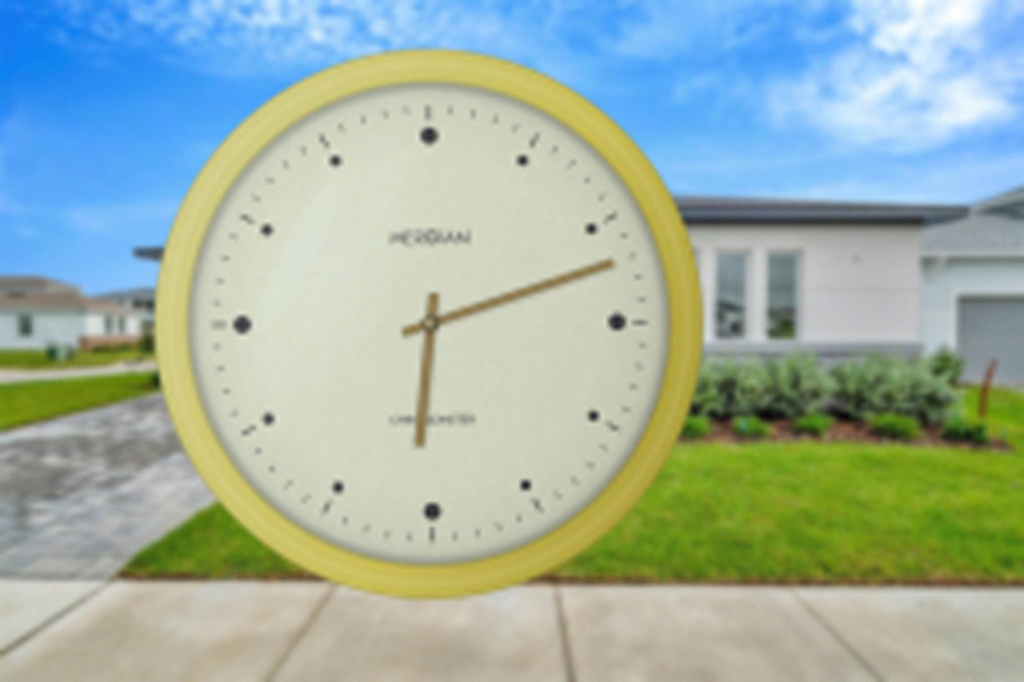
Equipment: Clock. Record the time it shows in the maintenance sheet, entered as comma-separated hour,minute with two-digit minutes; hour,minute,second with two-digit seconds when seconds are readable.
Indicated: 6,12
